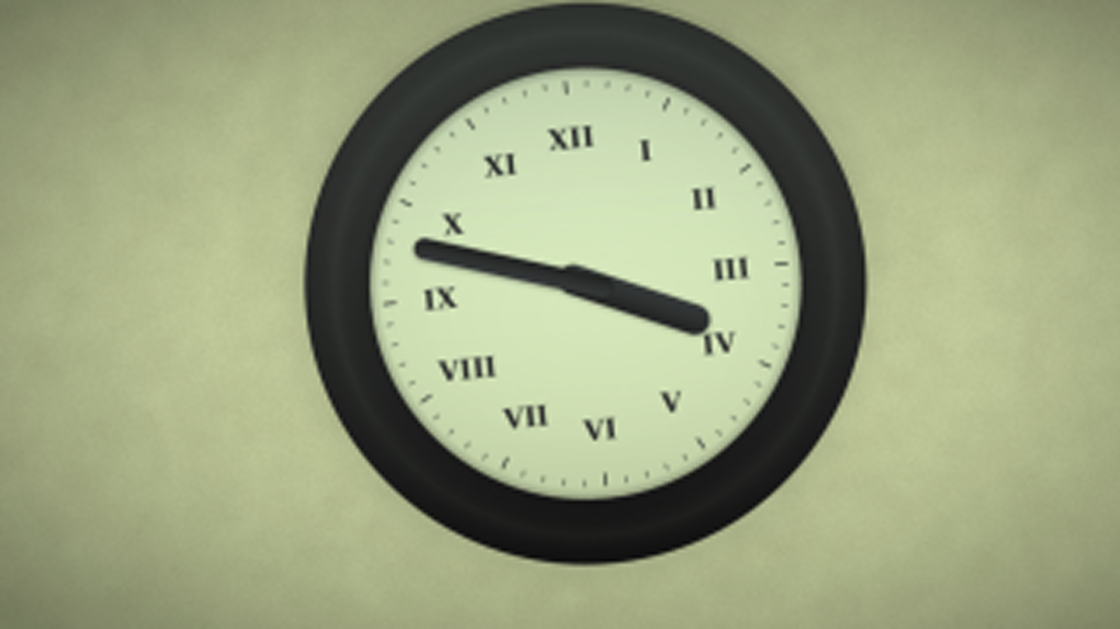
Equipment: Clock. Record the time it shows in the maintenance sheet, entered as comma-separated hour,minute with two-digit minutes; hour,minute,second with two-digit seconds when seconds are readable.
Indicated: 3,48
